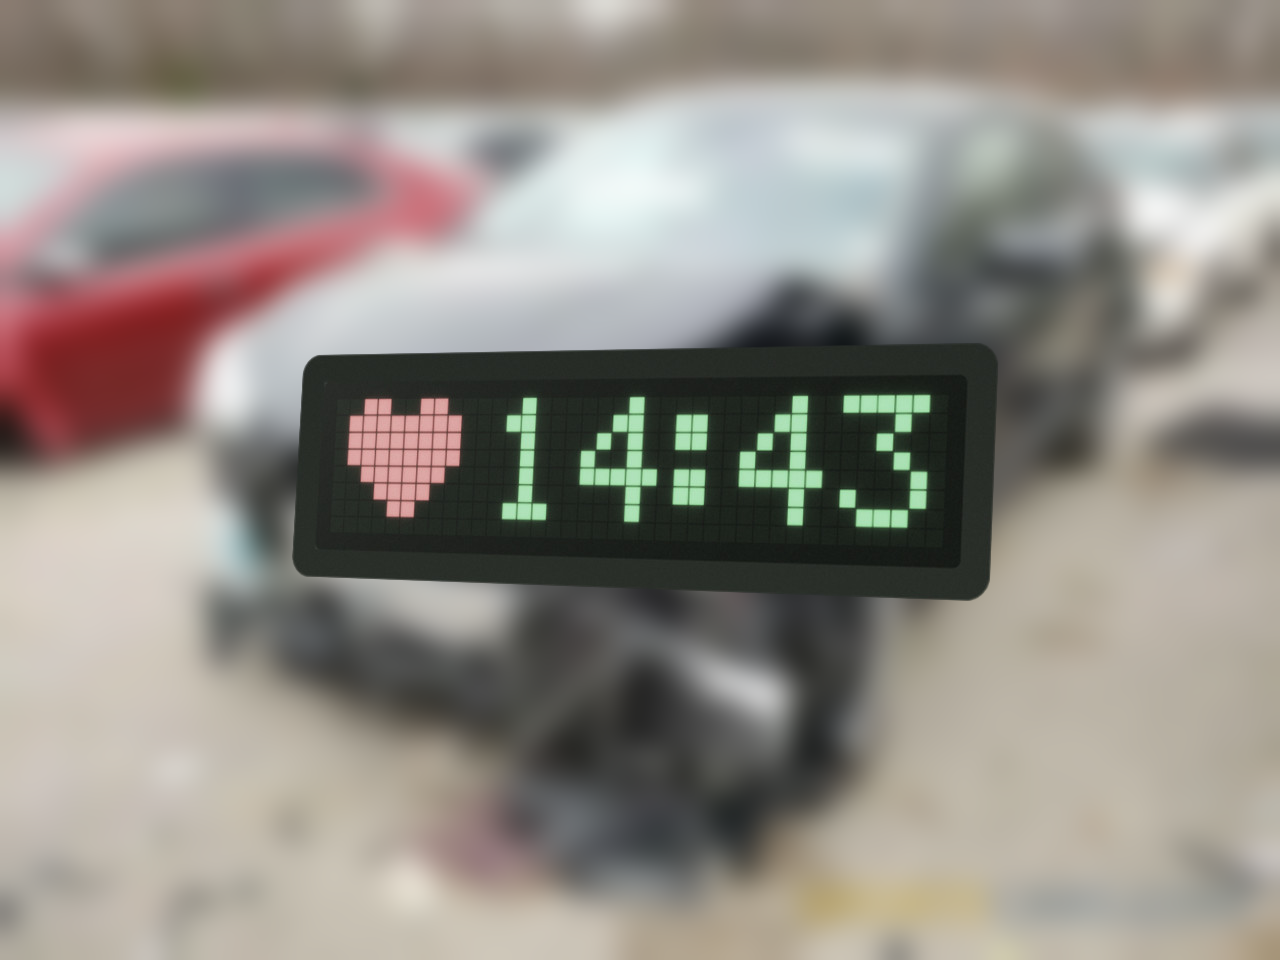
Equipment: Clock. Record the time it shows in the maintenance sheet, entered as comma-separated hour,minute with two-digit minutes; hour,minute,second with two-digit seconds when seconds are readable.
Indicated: 14,43
